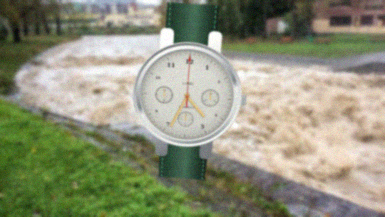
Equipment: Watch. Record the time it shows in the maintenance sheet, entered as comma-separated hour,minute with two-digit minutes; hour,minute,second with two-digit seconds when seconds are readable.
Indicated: 4,34
